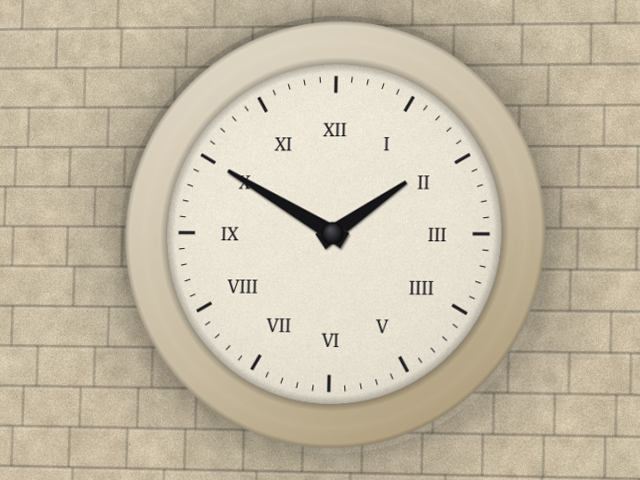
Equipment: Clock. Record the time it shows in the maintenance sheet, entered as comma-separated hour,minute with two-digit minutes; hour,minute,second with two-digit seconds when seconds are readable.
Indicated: 1,50
